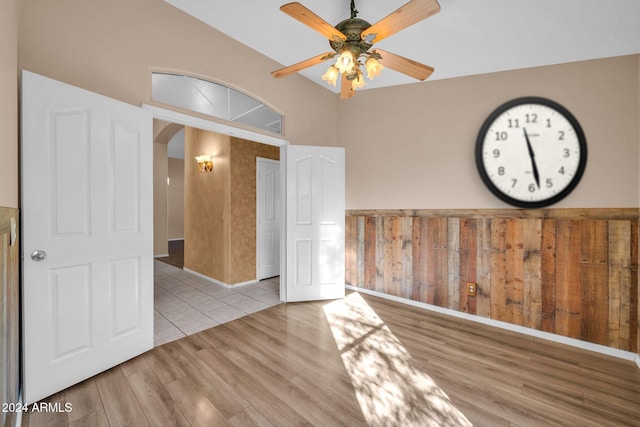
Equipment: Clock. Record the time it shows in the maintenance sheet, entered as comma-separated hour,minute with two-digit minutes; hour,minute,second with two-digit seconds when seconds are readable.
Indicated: 11,28
